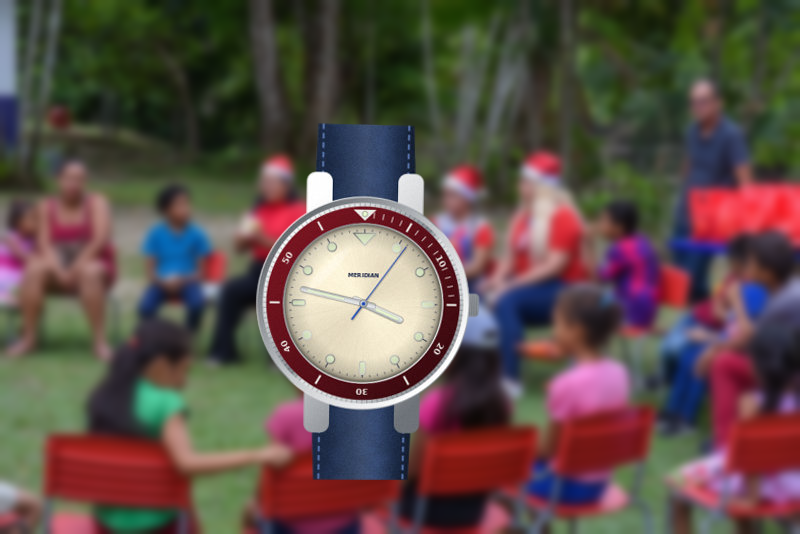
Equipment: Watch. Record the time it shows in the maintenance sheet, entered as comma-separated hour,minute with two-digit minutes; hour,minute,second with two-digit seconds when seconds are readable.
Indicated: 3,47,06
